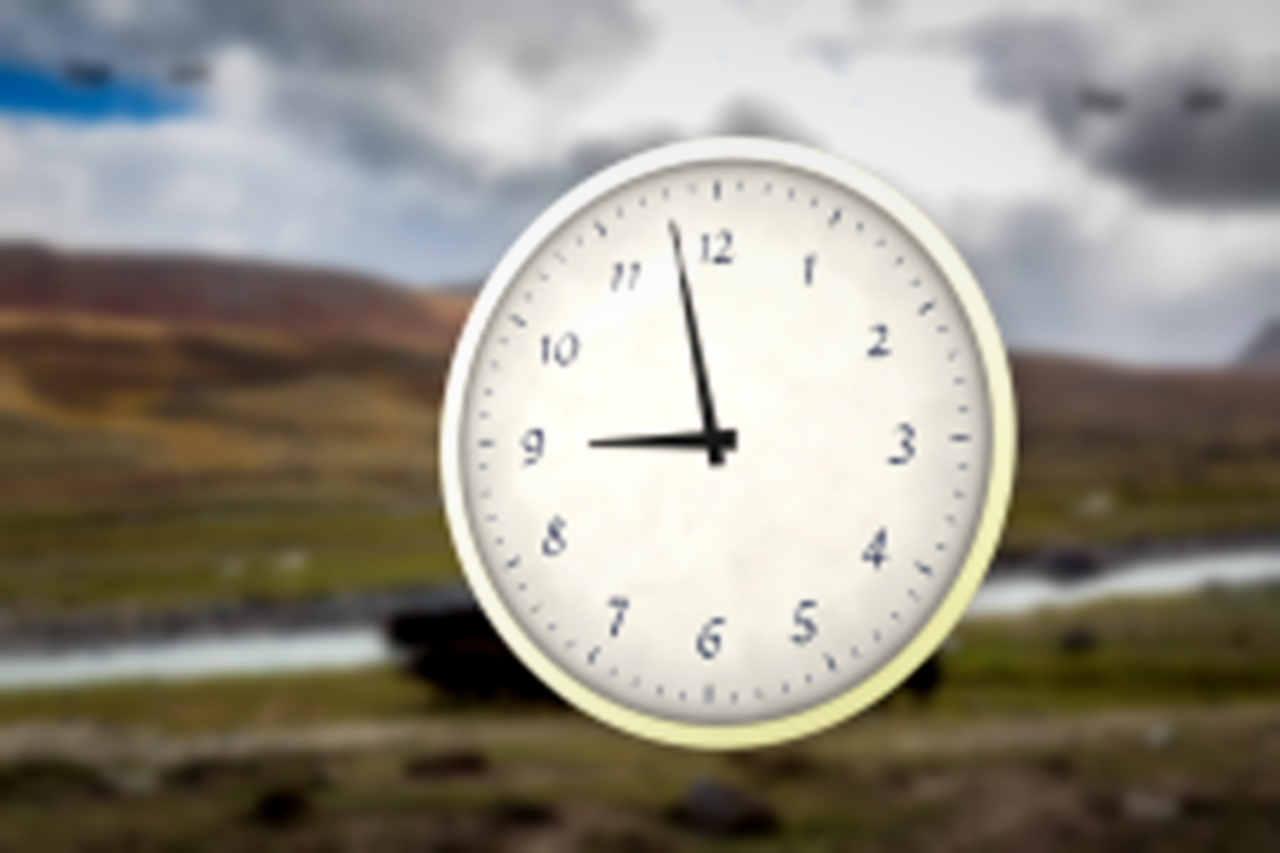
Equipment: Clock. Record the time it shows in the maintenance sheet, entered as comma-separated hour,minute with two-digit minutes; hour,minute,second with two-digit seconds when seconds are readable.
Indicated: 8,58
